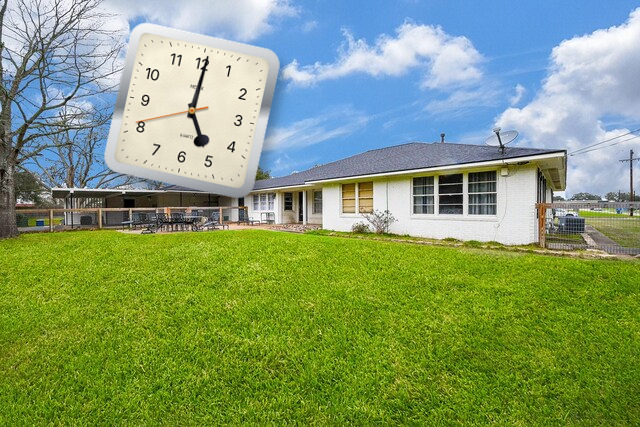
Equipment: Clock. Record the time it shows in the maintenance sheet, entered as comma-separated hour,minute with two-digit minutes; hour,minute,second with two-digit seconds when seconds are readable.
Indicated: 5,00,41
